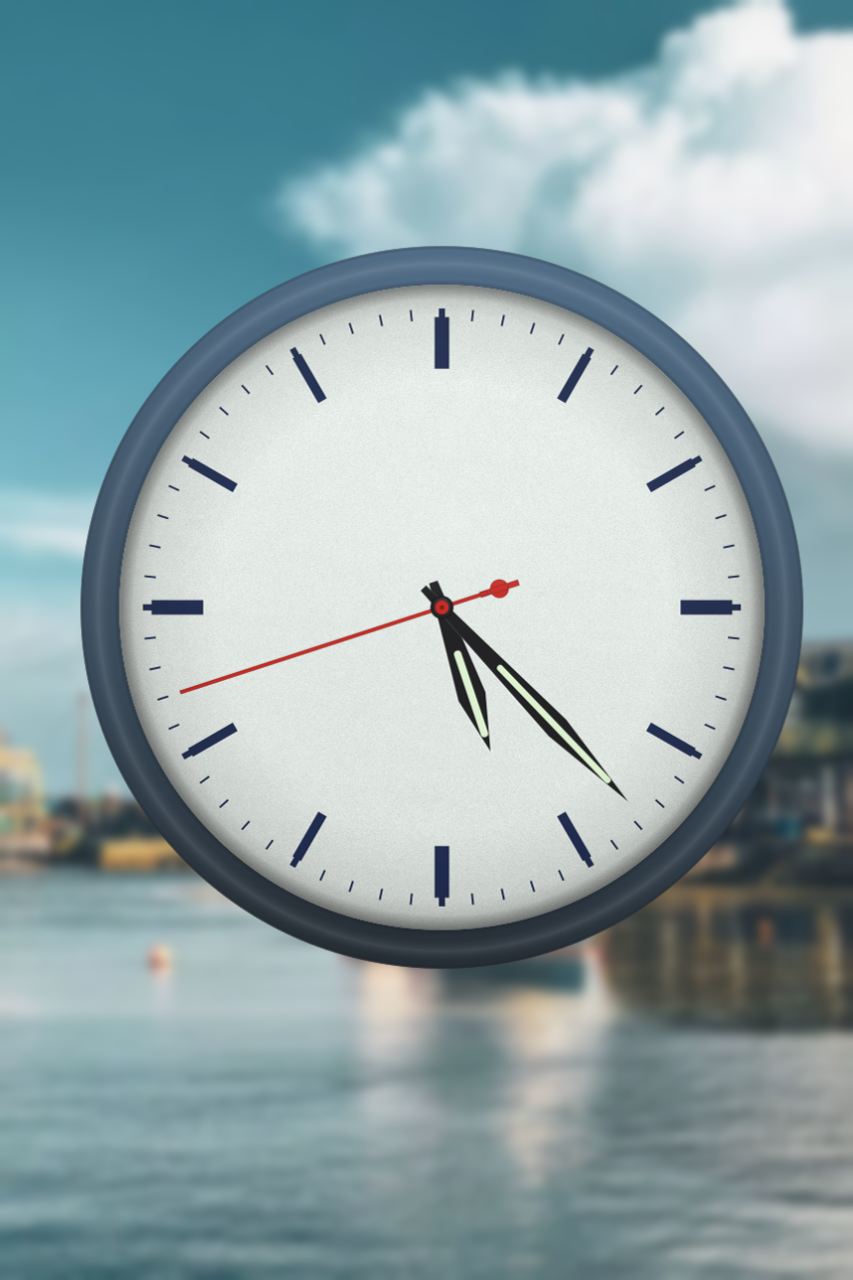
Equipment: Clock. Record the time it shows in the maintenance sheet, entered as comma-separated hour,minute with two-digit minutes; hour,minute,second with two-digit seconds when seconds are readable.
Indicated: 5,22,42
